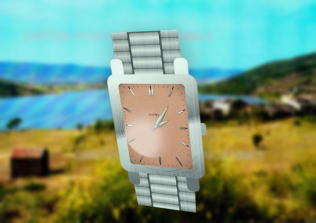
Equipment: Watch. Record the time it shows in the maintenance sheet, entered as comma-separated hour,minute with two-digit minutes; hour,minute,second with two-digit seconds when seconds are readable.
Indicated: 2,06
